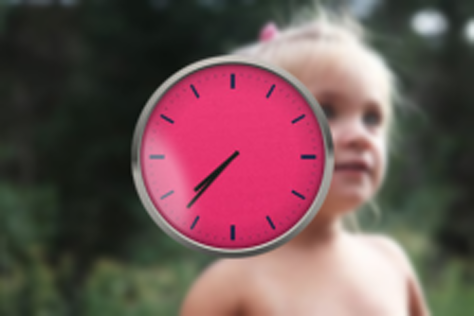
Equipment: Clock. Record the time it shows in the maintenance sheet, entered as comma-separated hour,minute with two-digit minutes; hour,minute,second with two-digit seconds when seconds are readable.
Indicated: 7,37
